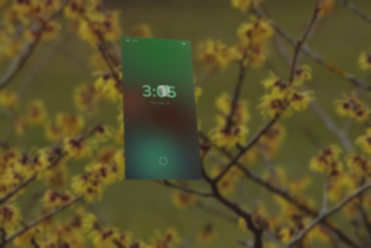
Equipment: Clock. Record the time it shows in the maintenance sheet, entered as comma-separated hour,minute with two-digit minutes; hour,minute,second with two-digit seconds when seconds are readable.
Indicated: 3,05
